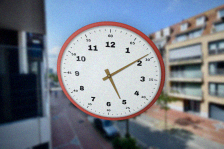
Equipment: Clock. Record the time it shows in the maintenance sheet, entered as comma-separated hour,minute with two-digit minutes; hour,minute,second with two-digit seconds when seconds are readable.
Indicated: 5,09
